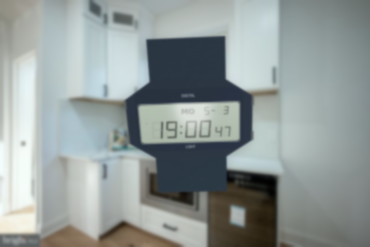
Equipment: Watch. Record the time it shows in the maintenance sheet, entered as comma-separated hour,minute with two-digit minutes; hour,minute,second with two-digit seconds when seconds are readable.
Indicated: 19,00,47
